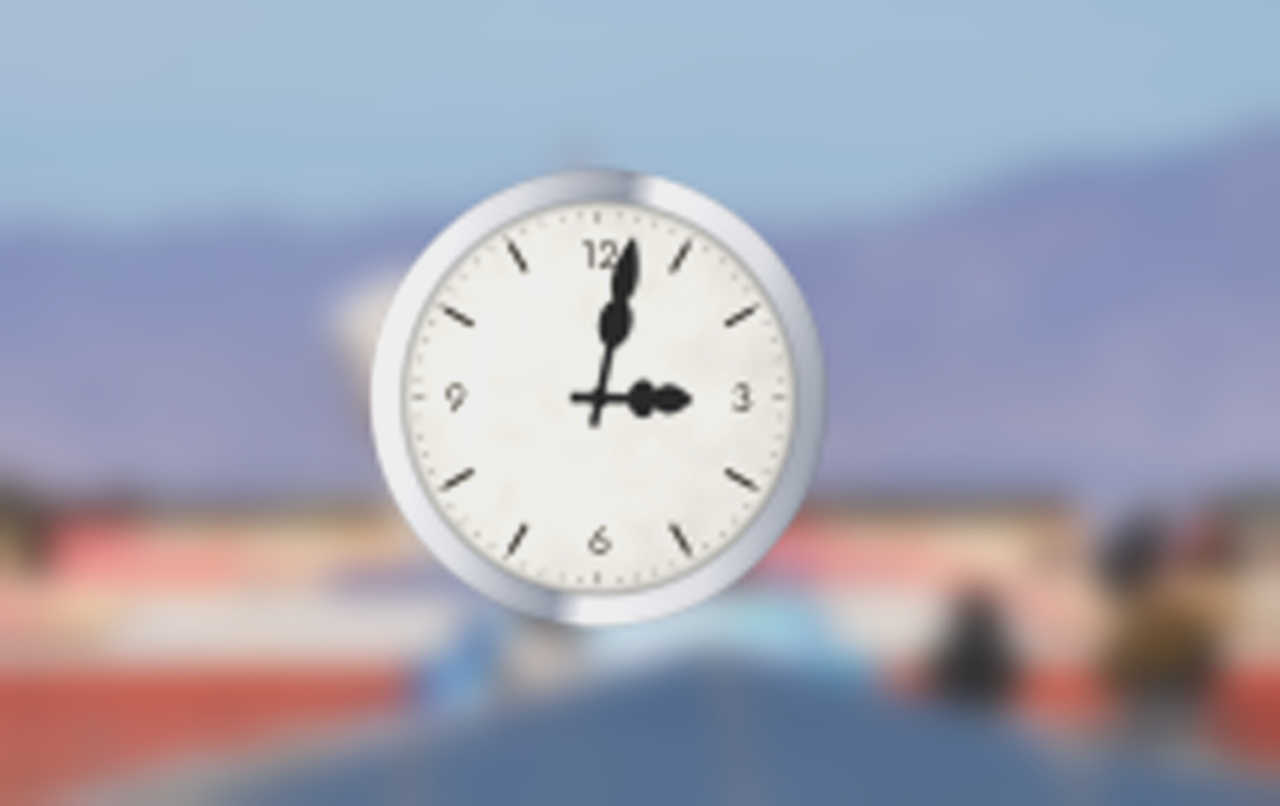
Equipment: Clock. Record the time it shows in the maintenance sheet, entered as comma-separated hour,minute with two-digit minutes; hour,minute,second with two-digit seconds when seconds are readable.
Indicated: 3,02
